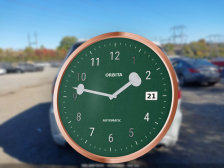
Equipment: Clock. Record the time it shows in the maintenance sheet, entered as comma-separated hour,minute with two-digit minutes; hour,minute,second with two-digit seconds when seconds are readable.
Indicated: 1,47
